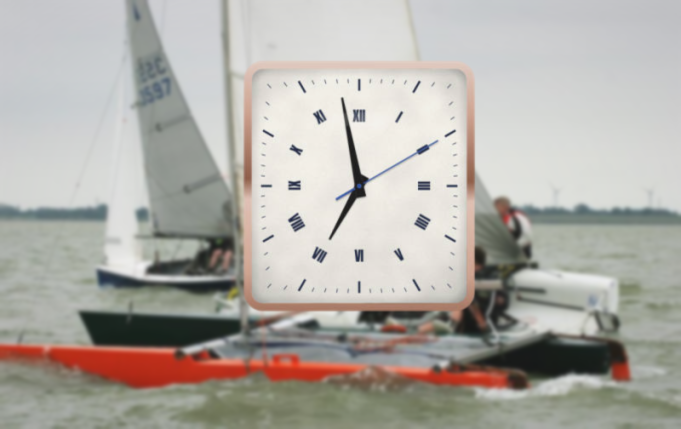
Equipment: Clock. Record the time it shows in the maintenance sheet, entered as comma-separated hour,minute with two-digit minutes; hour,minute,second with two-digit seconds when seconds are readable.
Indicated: 6,58,10
